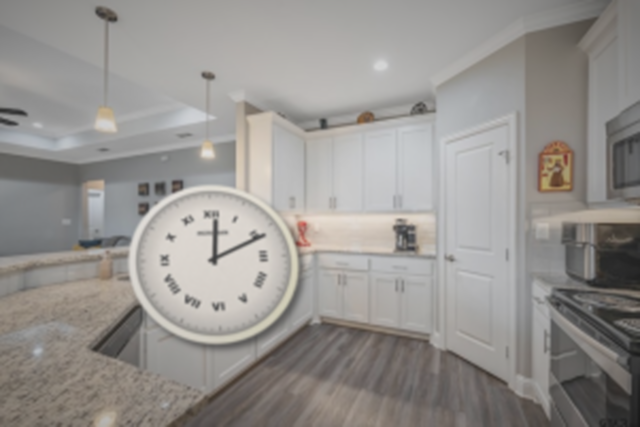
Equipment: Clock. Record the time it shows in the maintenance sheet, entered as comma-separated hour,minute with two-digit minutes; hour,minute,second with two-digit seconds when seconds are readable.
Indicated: 12,11
